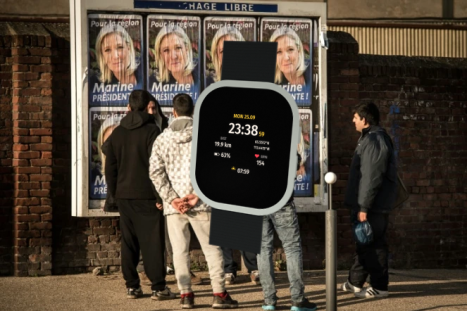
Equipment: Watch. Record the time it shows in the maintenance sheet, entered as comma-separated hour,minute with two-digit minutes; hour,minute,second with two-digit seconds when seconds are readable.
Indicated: 23,38
